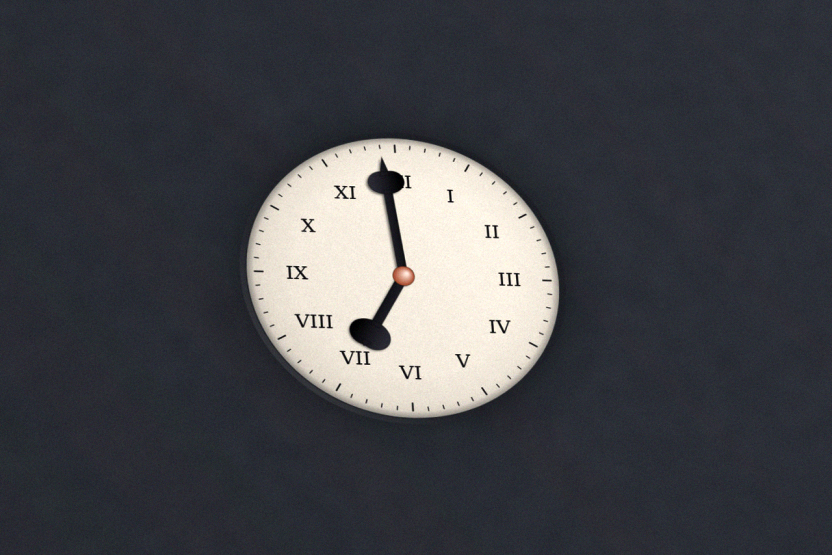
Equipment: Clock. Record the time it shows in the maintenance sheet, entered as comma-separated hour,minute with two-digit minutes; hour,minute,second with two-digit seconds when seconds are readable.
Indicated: 6,59
